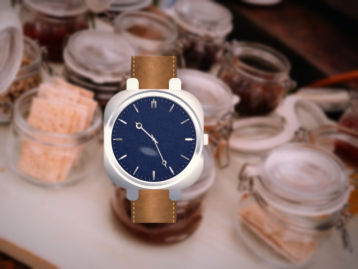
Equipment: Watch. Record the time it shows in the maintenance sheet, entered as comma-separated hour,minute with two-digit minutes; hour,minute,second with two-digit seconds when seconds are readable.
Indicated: 10,26
